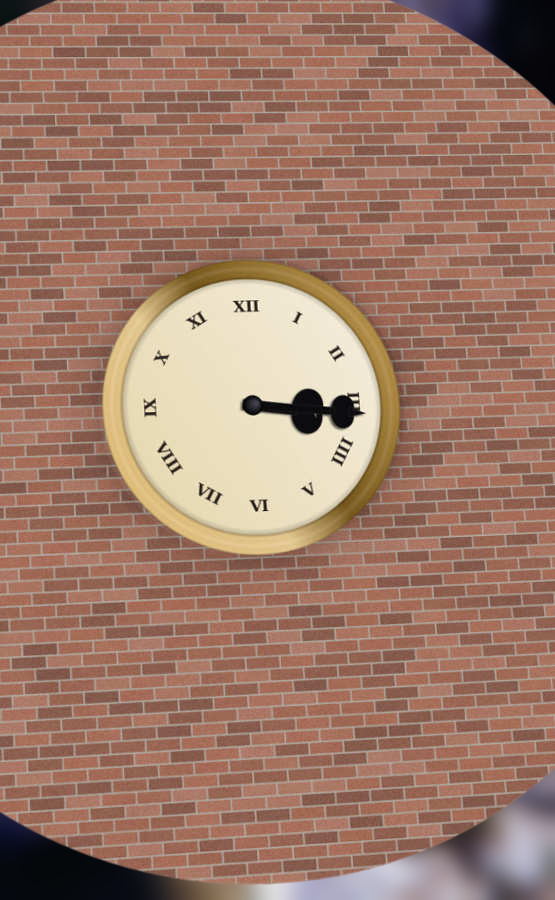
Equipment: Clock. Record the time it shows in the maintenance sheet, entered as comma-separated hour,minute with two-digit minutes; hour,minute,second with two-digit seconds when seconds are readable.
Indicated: 3,16
